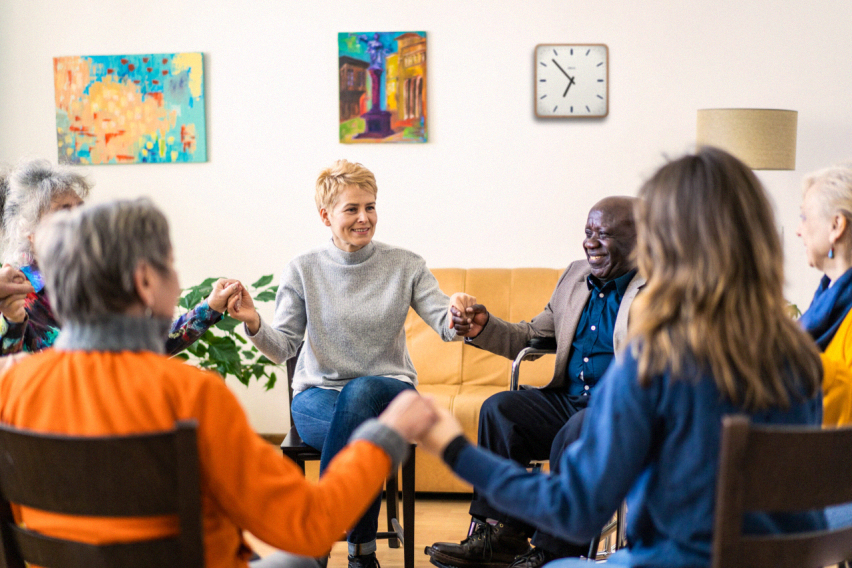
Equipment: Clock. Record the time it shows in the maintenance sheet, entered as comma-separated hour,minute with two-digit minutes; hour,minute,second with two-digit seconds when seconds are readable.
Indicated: 6,53
